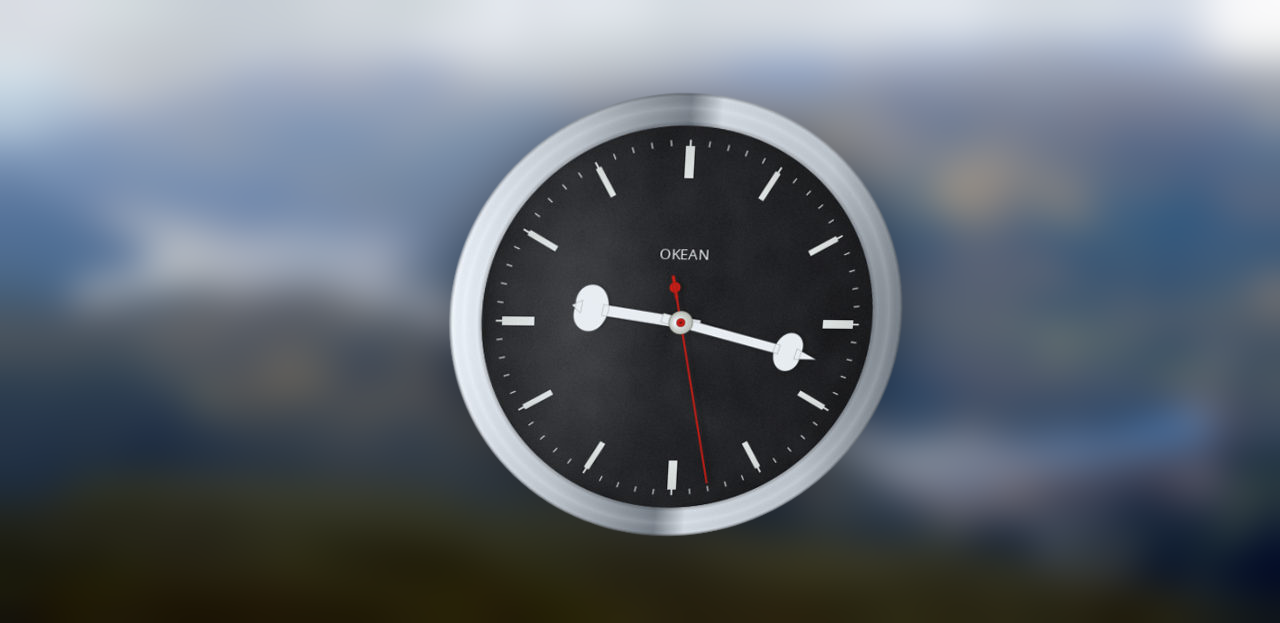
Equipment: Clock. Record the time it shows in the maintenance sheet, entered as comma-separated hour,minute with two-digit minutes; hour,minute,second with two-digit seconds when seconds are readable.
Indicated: 9,17,28
